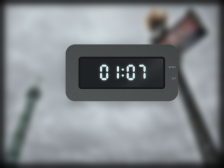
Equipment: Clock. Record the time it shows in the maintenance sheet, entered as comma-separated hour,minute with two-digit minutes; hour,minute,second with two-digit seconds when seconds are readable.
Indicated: 1,07
